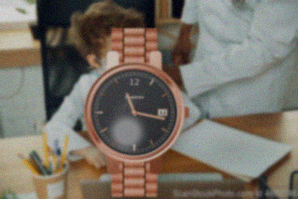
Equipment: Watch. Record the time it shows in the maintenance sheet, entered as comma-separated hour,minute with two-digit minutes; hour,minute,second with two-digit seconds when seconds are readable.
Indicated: 11,17
